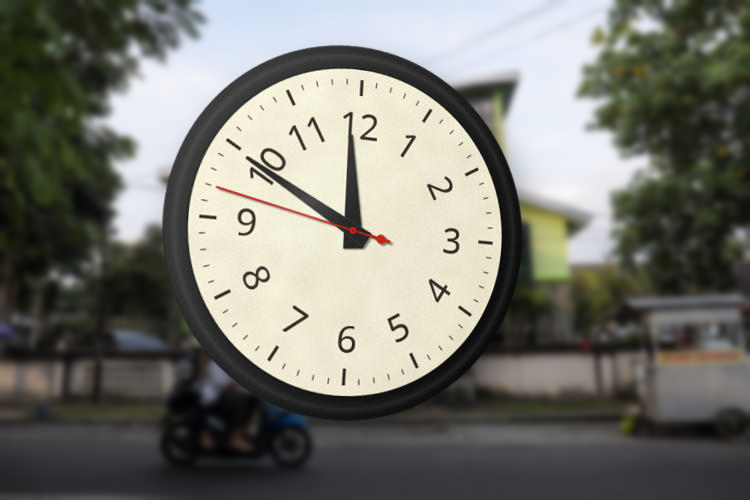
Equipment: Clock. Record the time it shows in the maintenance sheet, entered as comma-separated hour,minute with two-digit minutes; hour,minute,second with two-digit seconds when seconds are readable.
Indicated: 11,49,47
